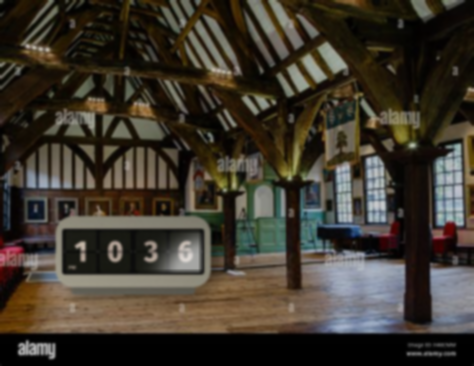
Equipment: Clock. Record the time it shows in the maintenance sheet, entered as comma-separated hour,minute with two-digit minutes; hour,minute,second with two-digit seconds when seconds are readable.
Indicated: 10,36
